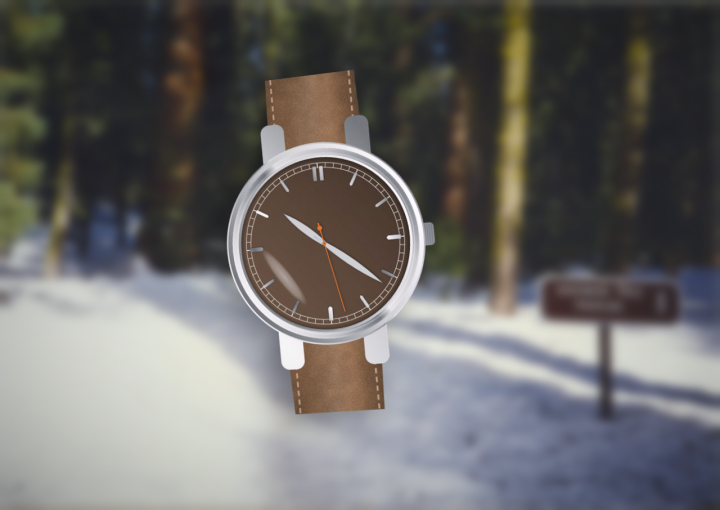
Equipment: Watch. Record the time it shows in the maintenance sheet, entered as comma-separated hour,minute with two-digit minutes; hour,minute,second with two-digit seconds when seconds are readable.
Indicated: 10,21,28
